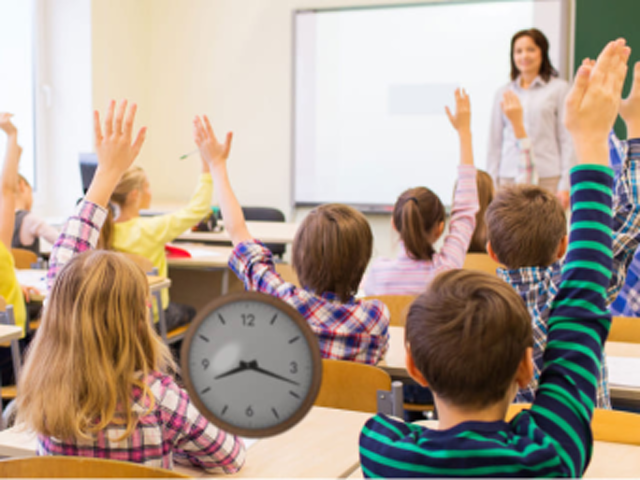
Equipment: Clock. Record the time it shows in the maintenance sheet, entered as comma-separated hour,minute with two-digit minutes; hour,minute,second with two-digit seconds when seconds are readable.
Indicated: 8,18
